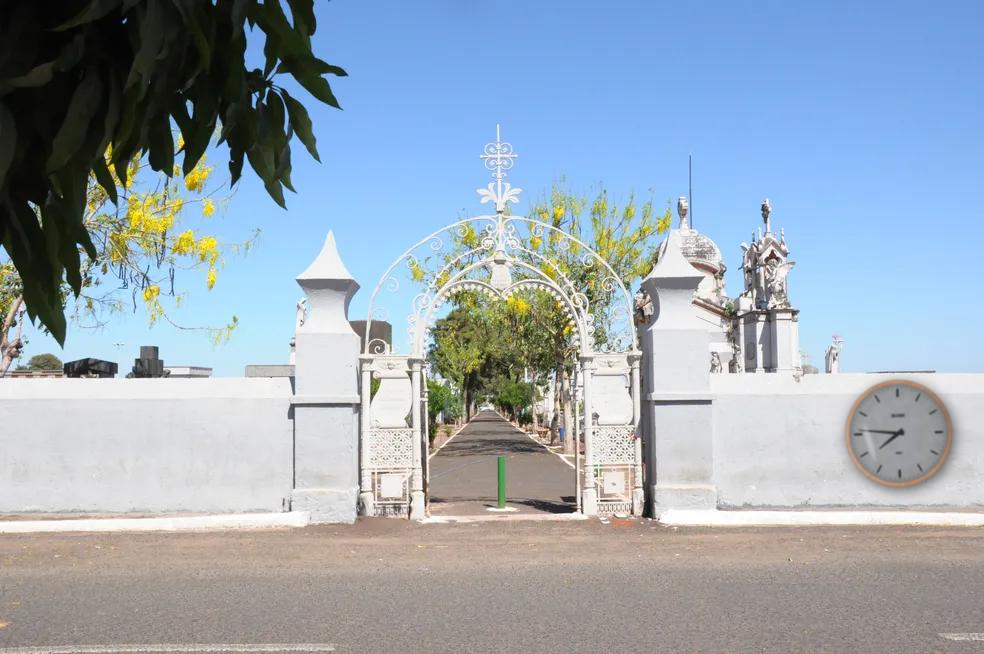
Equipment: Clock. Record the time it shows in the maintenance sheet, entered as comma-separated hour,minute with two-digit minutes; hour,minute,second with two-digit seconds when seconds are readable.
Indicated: 7,46
